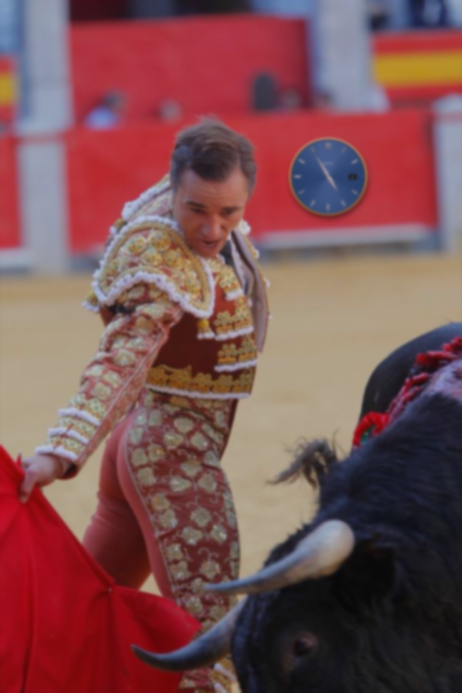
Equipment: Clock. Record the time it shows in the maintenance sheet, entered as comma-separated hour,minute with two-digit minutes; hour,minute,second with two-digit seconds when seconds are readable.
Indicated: 4,55
